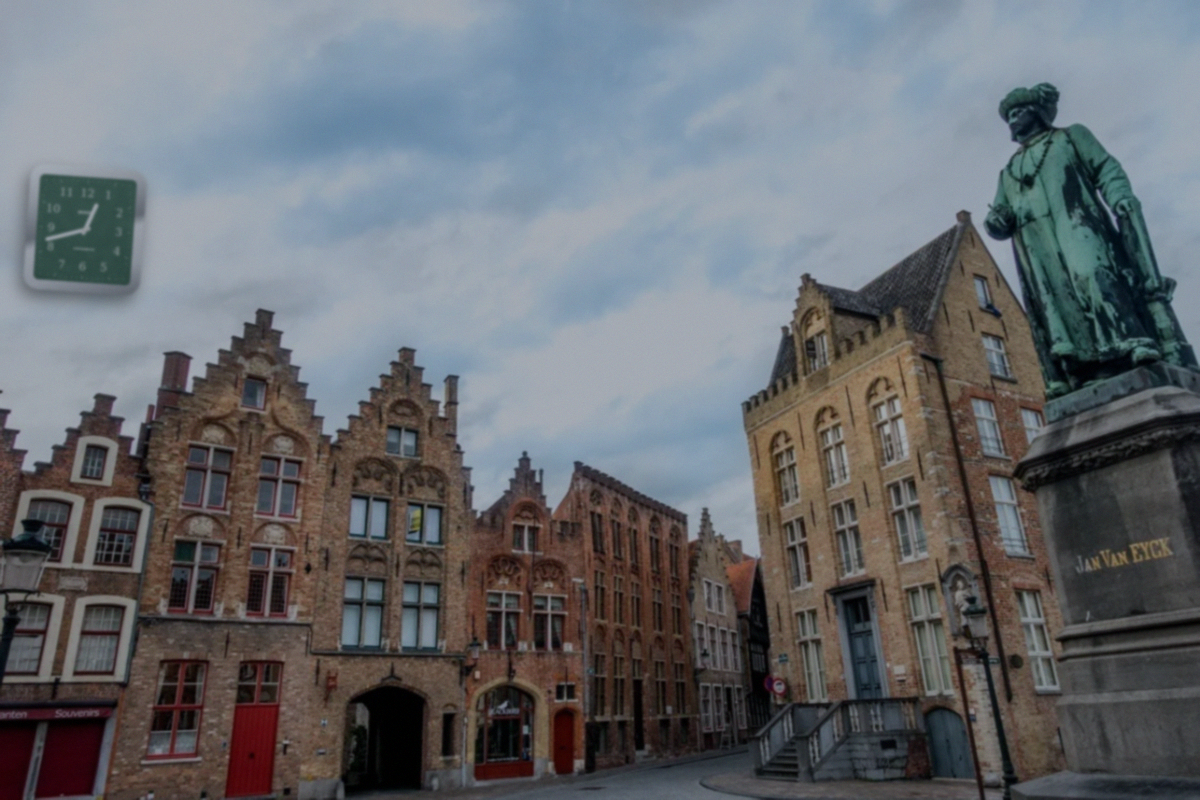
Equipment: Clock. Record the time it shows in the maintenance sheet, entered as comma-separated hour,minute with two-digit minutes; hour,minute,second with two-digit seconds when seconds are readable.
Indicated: 12,42
